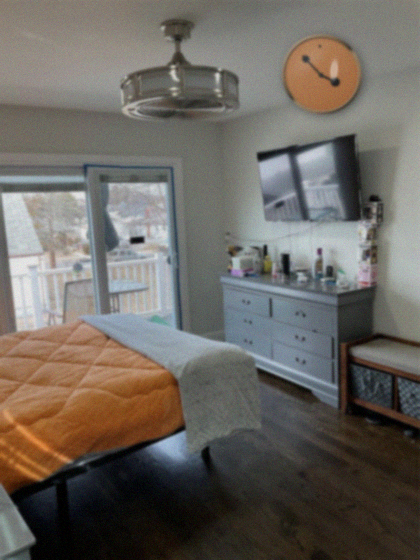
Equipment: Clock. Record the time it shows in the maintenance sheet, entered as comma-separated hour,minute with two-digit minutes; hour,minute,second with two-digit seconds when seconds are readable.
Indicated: 3,53
